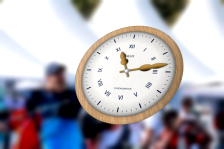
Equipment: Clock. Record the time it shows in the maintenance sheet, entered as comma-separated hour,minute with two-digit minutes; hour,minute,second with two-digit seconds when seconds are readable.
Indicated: 11,13
